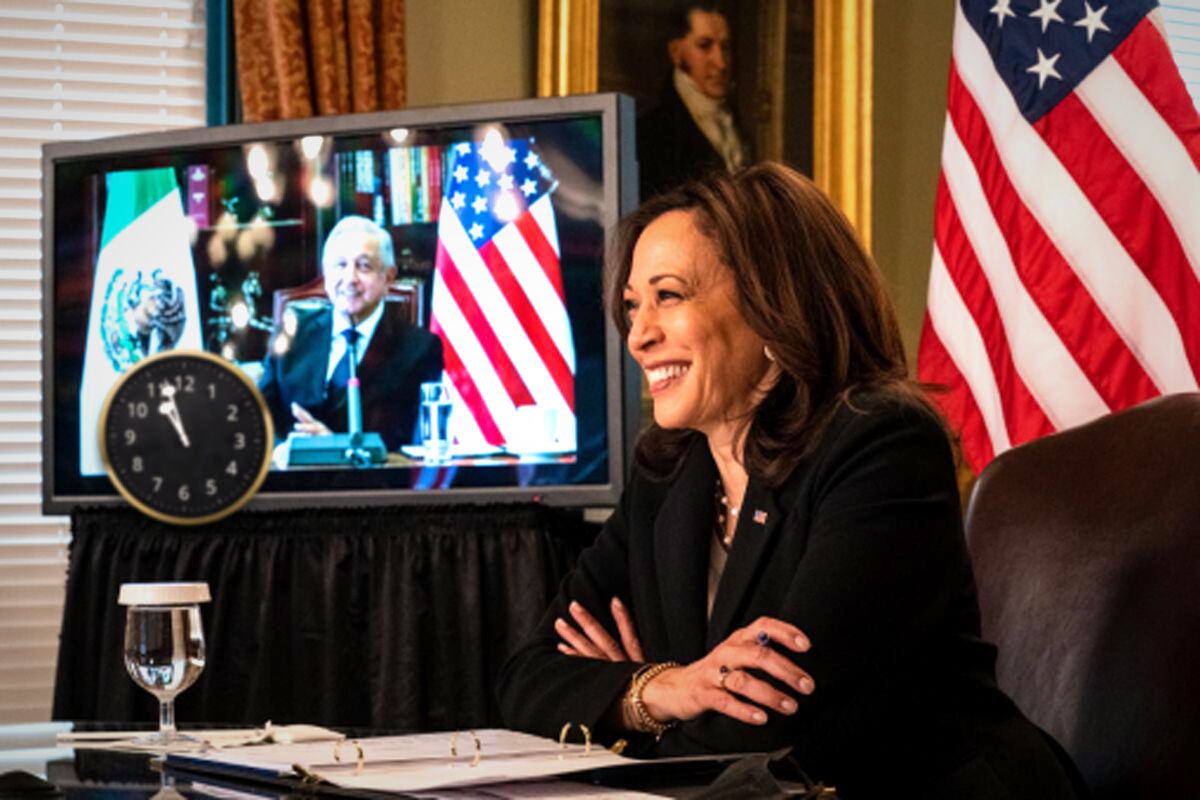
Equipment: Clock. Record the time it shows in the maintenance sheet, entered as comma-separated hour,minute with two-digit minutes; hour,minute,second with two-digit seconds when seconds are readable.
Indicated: 10,57
